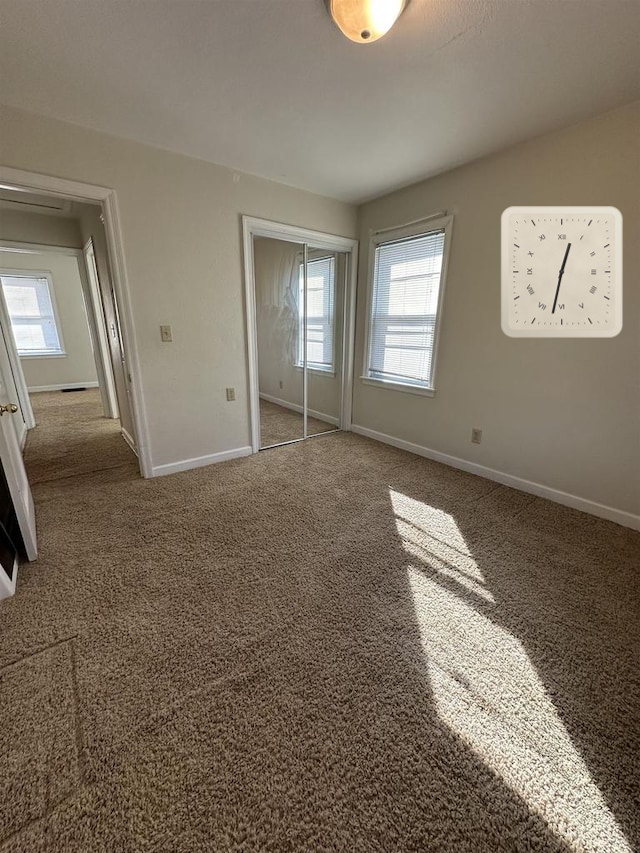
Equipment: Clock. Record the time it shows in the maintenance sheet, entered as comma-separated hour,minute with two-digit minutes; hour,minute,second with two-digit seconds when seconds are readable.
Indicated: 12,32
